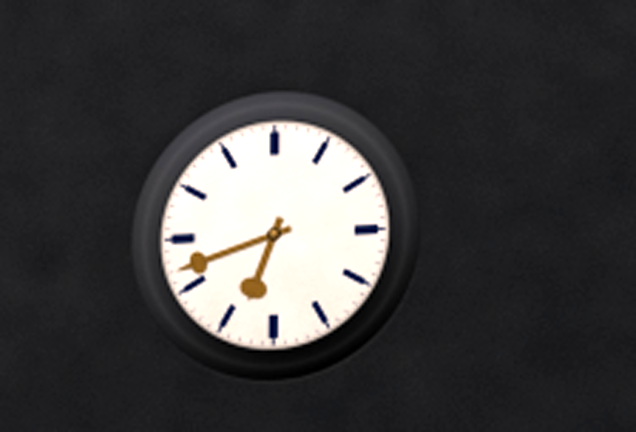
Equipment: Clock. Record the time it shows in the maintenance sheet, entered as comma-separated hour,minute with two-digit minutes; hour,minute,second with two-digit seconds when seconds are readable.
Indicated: 6,42
